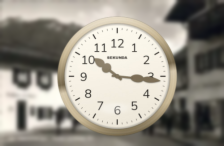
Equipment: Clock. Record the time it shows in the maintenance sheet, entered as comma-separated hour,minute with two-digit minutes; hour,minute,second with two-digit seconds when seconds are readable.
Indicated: 10,16
